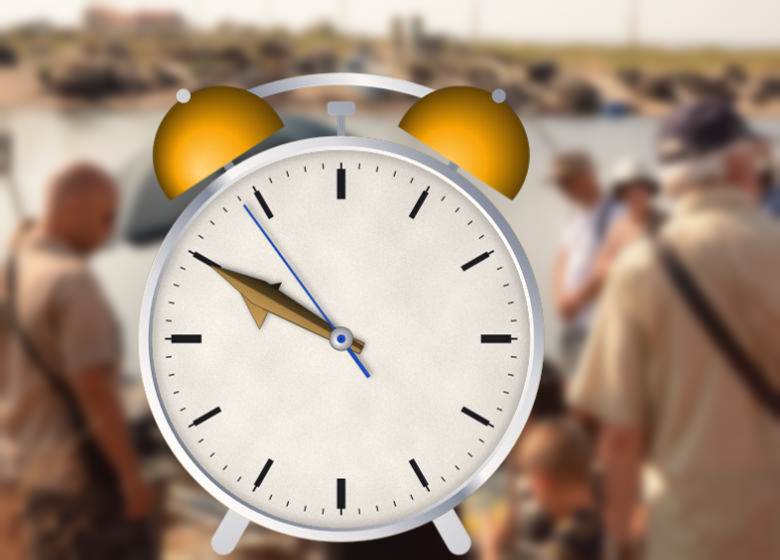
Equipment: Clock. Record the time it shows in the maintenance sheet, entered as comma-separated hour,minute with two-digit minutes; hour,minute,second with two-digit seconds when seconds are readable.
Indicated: 9,49,54
